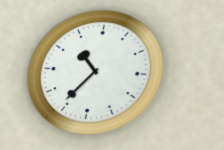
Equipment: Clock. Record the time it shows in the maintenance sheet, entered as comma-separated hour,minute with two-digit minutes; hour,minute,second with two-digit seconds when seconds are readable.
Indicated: 10,36
